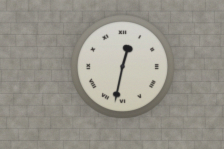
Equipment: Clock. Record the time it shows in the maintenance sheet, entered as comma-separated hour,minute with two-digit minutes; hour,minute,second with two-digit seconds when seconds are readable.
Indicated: 12,32
